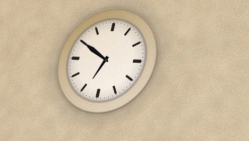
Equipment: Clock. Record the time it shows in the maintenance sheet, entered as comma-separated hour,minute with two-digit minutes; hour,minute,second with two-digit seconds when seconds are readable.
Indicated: 6,50
